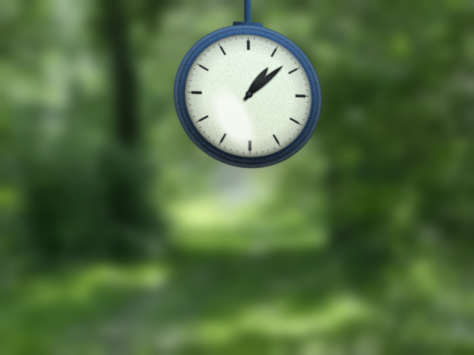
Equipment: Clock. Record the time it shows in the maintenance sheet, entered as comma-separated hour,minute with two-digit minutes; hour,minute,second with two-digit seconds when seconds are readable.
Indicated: 1,08
